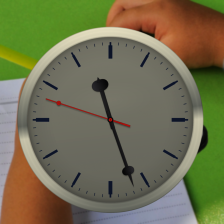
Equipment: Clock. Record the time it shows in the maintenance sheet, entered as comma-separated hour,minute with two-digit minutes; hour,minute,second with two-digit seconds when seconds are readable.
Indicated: 11,26,48
